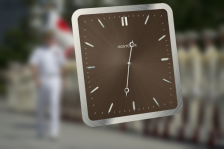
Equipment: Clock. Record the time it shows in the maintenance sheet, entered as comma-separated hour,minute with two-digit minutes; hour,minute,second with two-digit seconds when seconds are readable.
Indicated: 12,32
